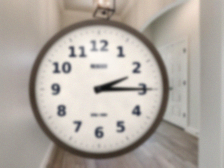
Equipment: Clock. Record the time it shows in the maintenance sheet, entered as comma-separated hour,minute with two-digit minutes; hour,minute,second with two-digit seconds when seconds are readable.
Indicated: 2,15
